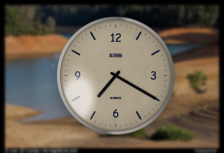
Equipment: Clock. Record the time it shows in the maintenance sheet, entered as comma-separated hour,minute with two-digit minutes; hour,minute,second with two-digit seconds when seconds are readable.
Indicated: 7,20
